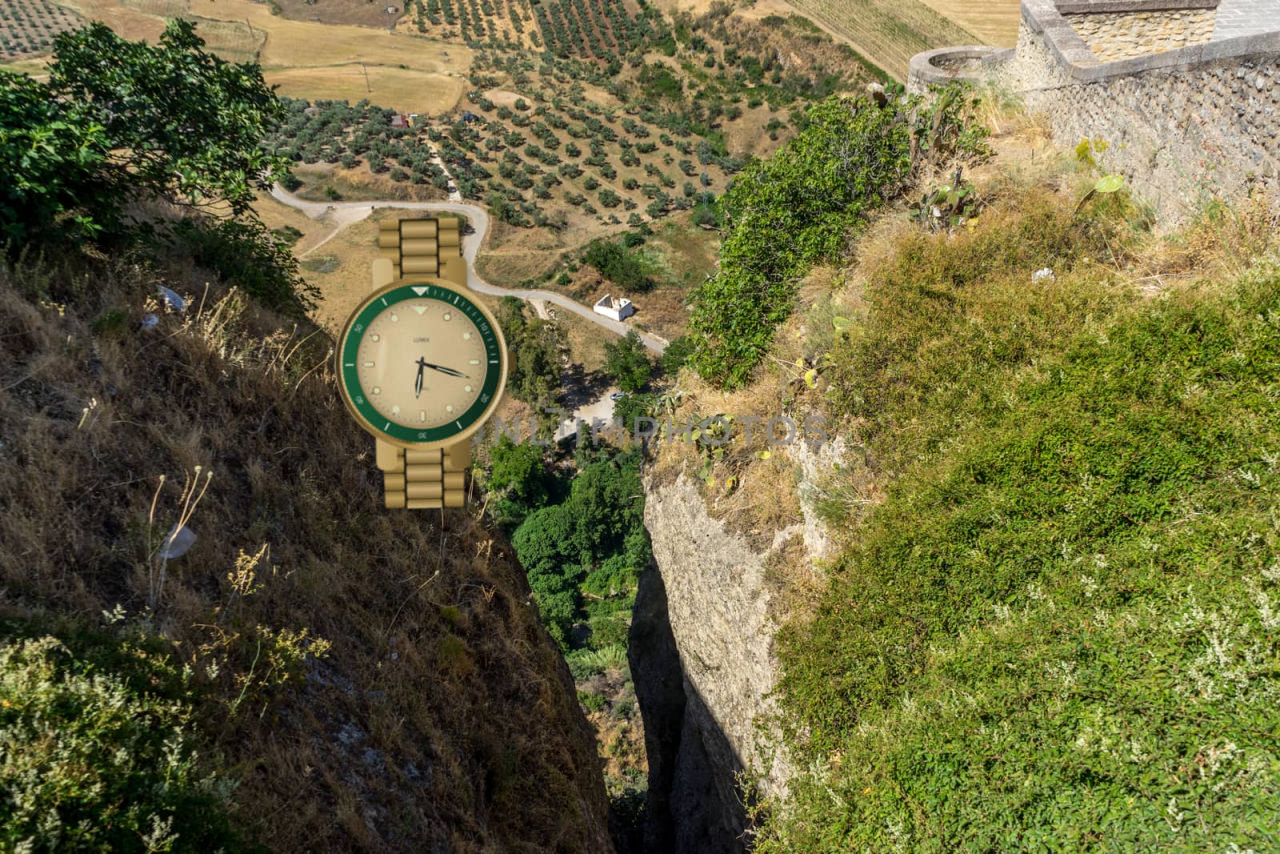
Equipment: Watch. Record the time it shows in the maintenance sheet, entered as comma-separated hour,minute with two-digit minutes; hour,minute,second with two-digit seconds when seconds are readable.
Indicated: 6,18
